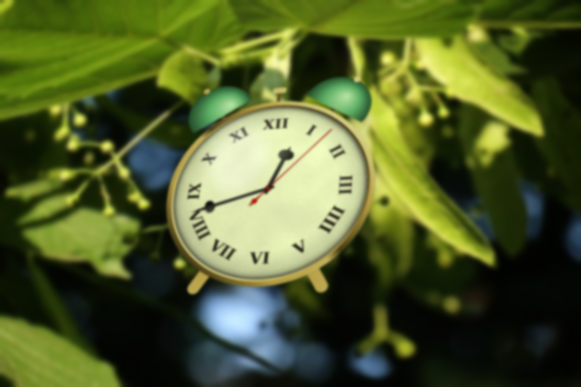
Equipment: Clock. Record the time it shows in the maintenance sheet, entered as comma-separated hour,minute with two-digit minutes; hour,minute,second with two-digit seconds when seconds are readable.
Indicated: 12,42,07
